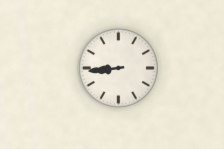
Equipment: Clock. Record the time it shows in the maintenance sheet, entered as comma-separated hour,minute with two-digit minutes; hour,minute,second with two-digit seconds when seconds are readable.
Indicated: 8,44
